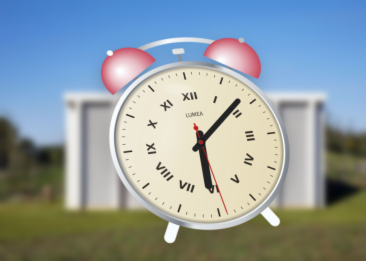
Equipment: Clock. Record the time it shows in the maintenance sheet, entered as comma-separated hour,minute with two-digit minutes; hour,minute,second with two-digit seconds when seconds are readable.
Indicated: 6,08,29
